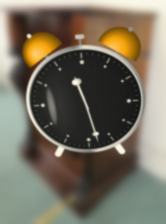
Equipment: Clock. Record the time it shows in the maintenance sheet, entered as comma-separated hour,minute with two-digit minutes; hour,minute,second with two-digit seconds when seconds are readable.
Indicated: 11,28
